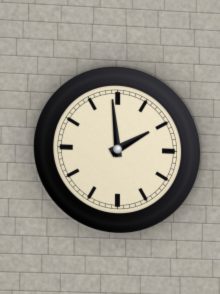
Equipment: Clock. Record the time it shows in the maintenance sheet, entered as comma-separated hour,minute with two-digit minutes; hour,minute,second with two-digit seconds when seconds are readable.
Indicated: 1,59
